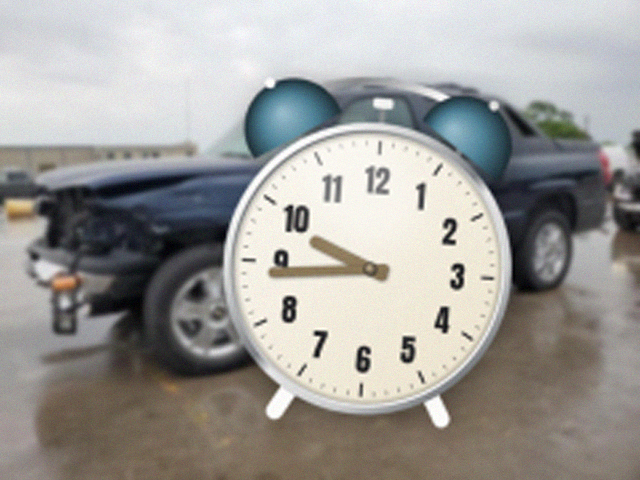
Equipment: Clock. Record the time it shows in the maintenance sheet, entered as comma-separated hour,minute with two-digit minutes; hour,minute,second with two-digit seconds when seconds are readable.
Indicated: 9,44
